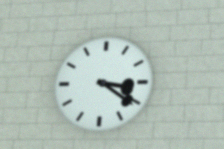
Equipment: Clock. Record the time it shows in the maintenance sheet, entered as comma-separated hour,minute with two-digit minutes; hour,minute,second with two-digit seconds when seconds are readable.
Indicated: 3,21
